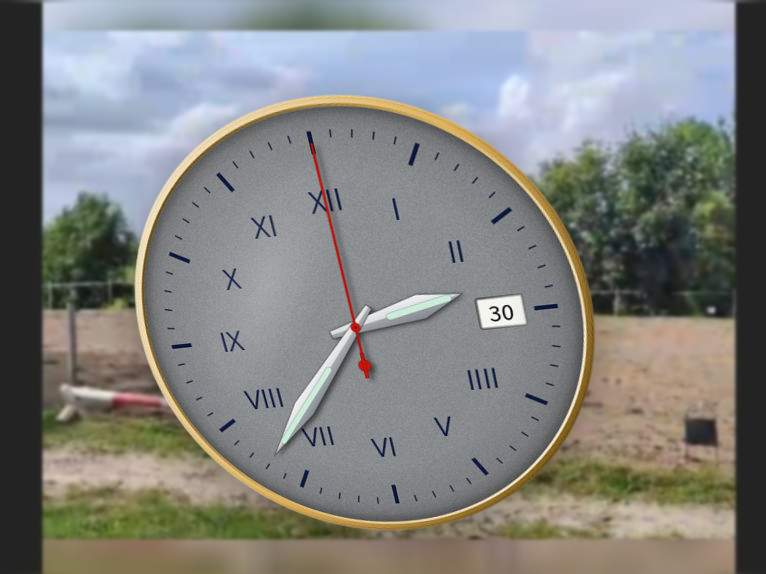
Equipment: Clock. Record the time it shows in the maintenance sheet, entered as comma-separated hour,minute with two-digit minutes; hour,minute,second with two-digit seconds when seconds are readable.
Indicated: 2,37,00
